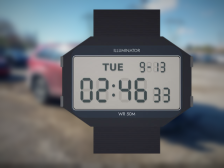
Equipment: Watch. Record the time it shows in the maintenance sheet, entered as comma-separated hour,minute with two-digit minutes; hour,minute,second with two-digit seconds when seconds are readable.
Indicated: 2,46,33
